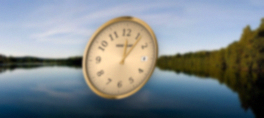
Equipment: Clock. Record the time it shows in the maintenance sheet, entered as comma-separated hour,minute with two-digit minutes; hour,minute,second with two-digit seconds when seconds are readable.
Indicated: 12,06
